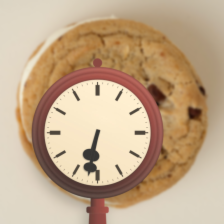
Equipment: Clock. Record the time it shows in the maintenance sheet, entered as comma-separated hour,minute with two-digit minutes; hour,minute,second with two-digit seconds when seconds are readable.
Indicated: 6,32
